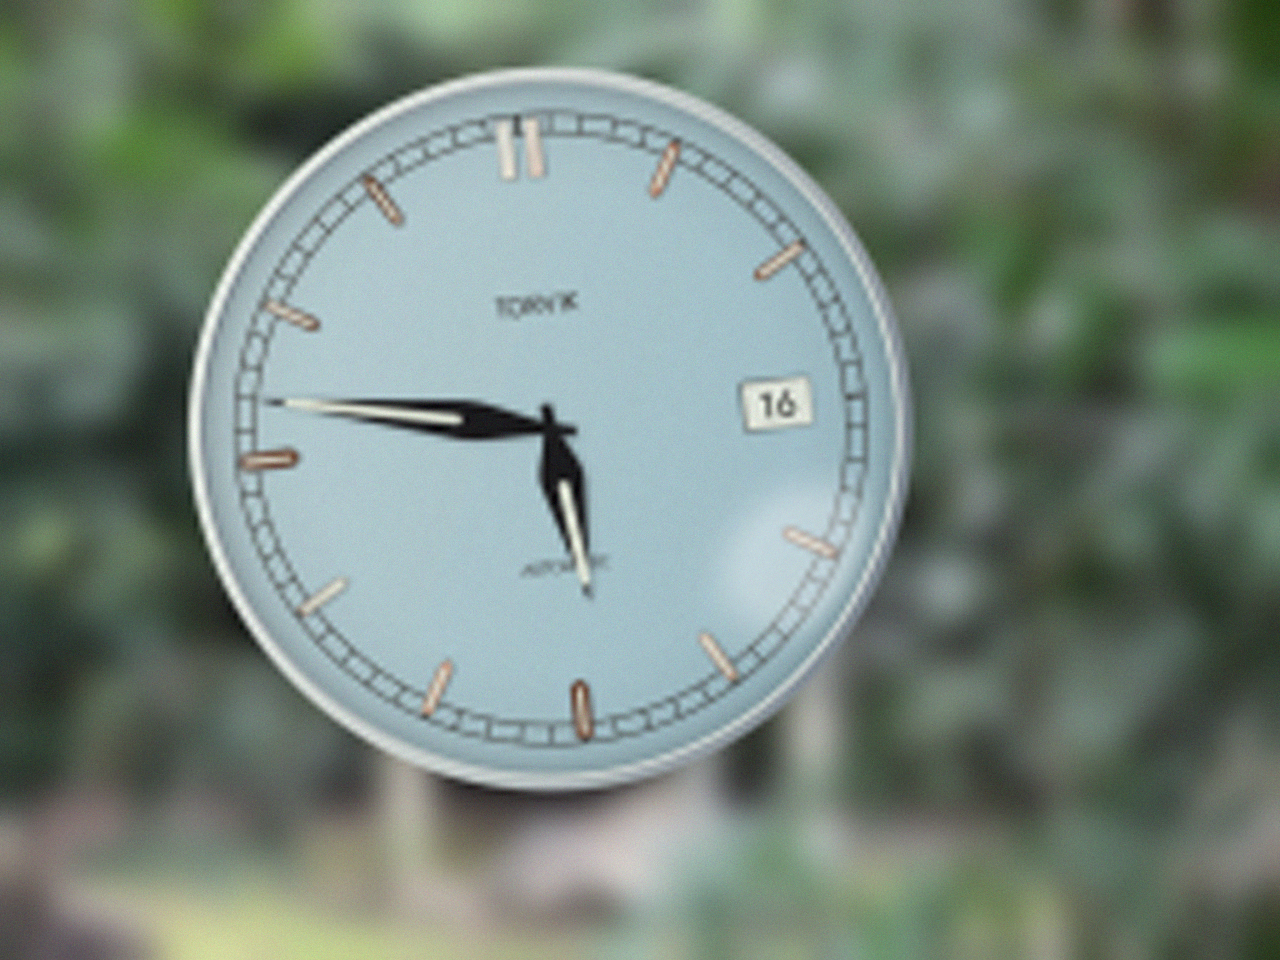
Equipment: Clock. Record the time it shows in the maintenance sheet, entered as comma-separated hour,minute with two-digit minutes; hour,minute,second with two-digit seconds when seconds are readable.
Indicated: 5,47
